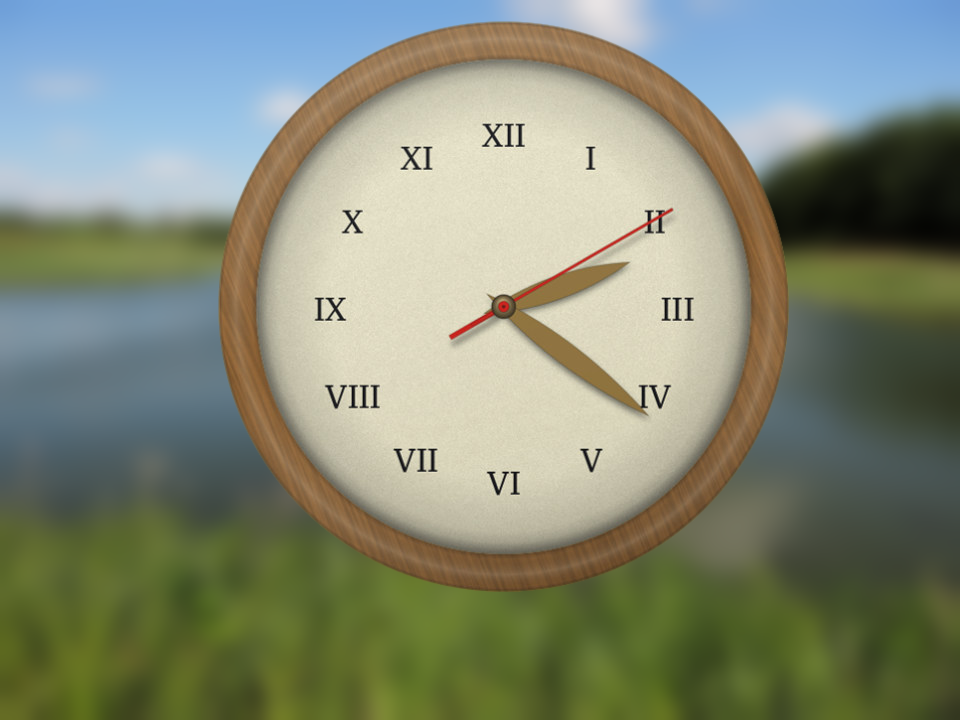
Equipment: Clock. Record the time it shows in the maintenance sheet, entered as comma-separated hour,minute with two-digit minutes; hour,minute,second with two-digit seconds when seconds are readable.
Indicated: 2,21,10
